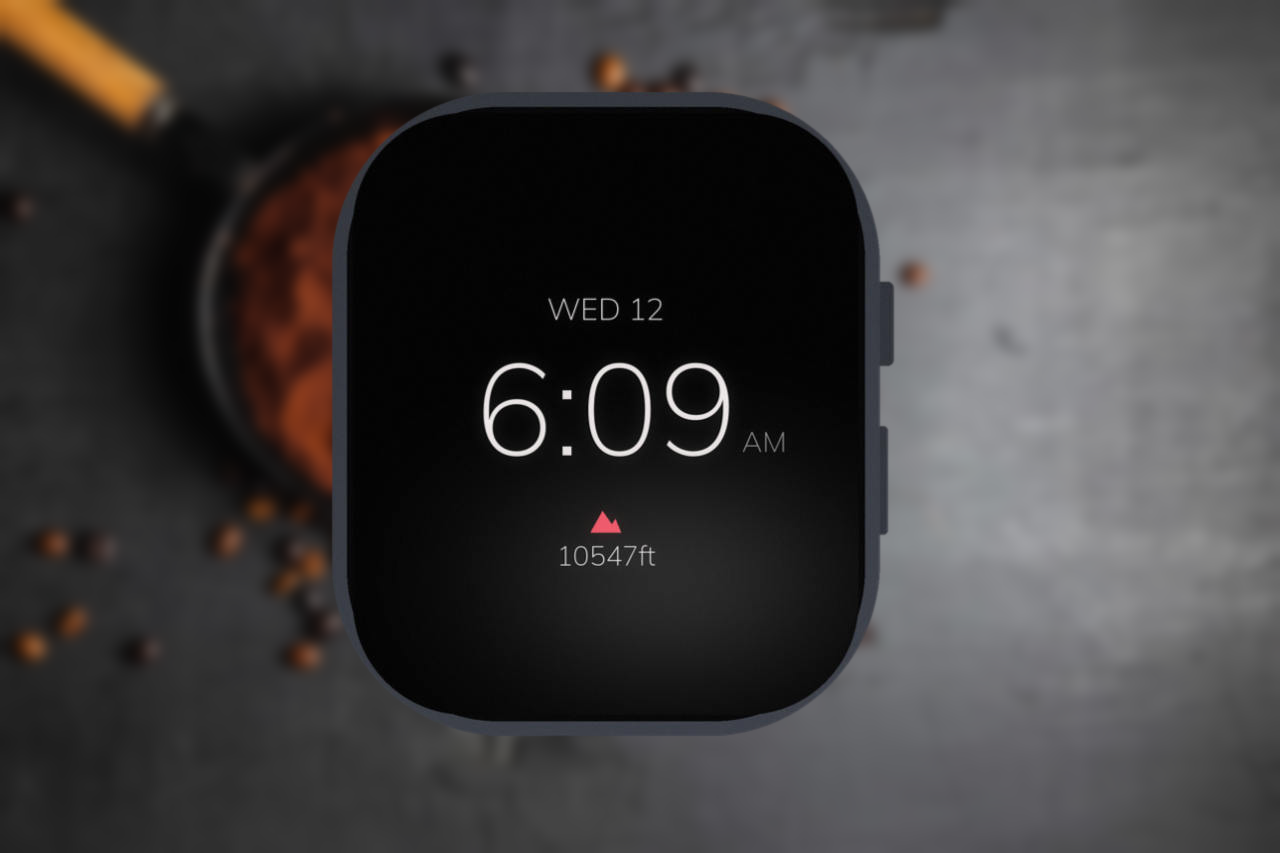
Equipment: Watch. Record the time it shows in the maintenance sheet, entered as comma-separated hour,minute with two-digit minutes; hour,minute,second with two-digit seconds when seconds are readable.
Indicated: 6,09
